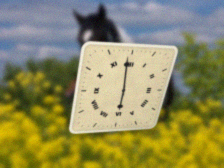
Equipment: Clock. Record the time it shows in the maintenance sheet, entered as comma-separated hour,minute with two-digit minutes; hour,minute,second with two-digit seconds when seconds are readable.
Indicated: 5,59
